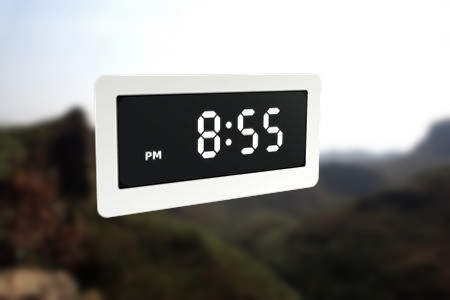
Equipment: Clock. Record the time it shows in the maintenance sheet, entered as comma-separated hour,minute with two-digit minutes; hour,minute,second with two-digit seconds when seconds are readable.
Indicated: 8,55
